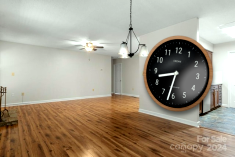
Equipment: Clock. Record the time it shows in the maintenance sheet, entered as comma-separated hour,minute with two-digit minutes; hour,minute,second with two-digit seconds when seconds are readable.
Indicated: 8,32
